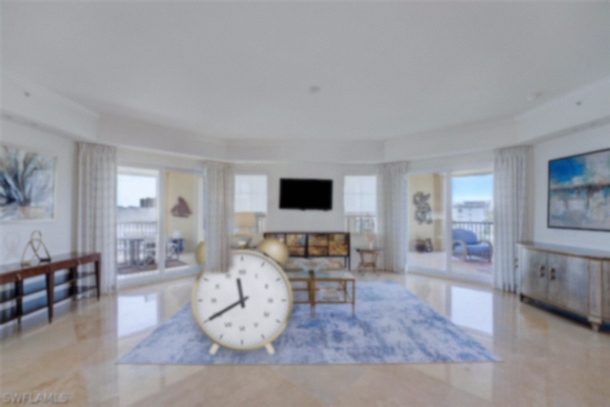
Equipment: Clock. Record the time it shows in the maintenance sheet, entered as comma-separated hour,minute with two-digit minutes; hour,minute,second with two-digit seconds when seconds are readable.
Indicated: 11,40
